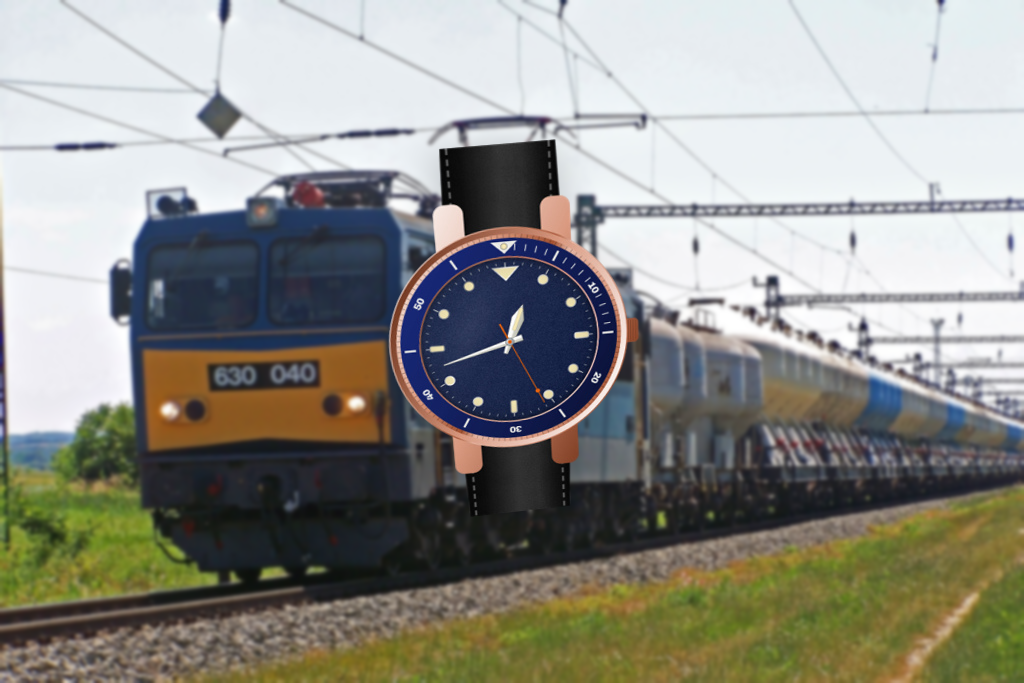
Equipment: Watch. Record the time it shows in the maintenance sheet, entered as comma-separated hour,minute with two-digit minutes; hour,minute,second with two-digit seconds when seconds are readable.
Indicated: 12,42,26
